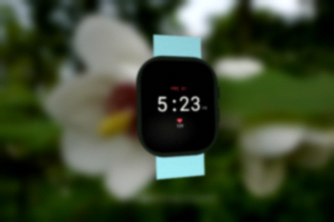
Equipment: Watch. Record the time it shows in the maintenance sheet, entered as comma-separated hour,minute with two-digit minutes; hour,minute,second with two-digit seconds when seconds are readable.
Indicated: 5,23
